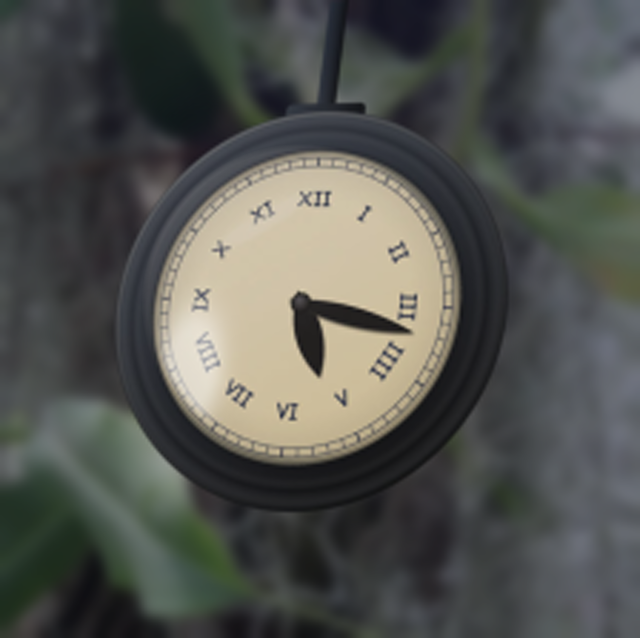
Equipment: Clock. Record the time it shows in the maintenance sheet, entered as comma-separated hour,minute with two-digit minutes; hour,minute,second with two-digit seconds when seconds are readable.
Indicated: 5,17
